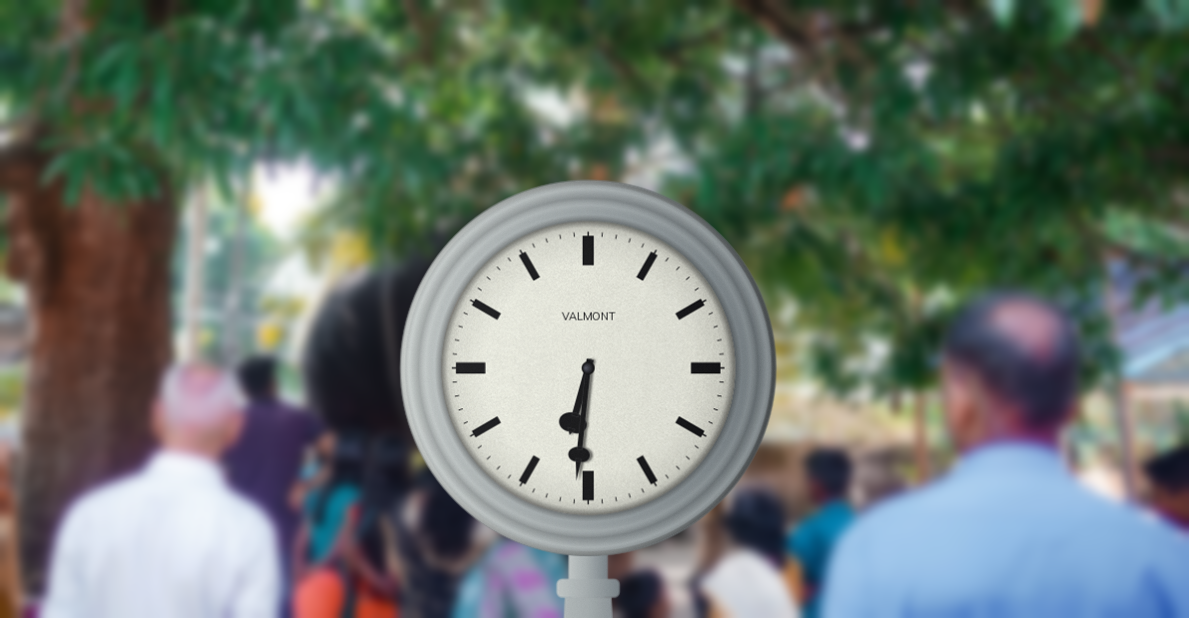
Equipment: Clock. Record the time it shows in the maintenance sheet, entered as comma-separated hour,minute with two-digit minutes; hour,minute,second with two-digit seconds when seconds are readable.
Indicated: 6,31
